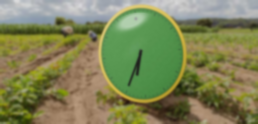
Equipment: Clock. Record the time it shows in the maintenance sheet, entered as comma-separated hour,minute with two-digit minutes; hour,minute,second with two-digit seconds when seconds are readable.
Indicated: 6,35
